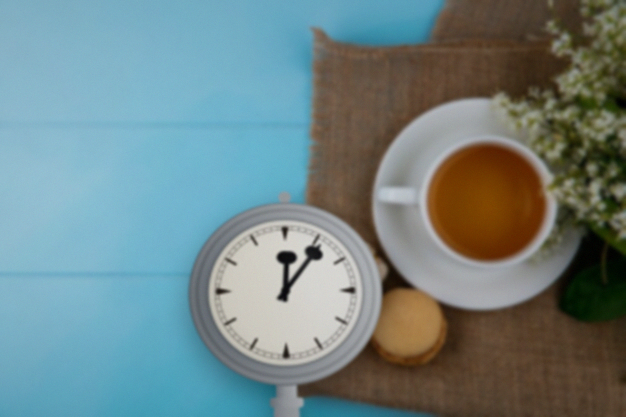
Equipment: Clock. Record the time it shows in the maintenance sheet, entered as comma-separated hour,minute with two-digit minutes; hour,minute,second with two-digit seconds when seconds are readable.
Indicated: 12,06
